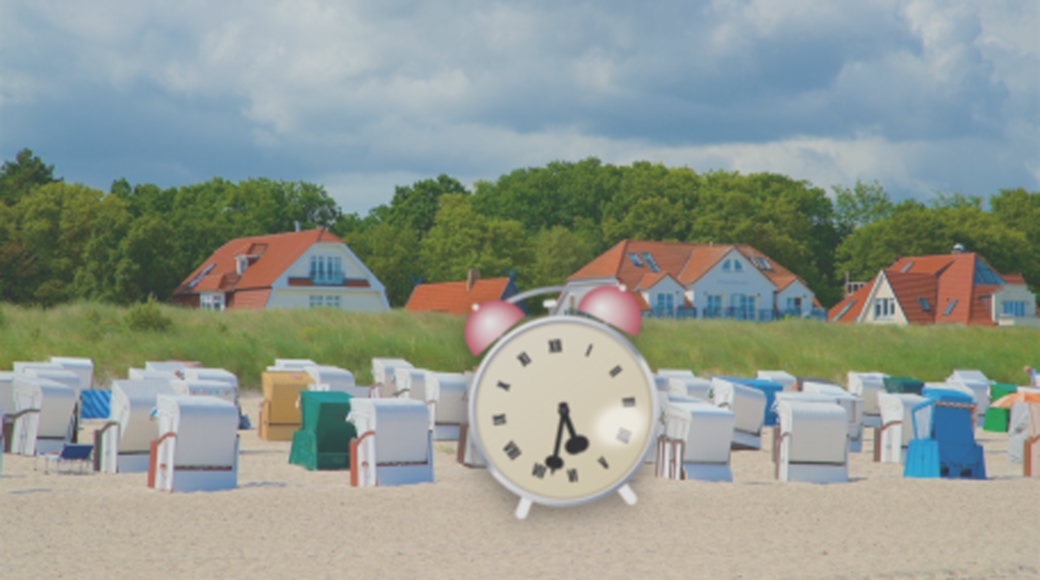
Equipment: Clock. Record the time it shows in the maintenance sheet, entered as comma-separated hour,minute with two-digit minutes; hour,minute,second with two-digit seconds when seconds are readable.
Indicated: 5,33
